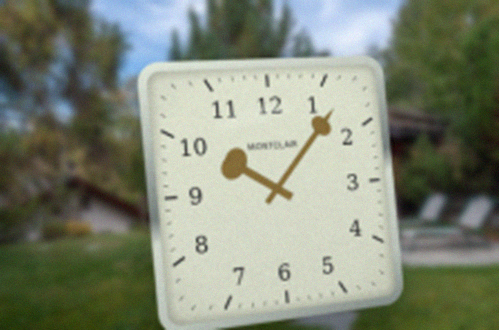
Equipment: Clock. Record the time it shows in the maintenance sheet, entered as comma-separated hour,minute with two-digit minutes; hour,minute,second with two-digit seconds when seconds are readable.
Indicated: 10,07
